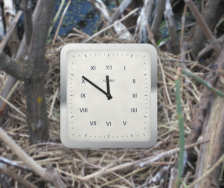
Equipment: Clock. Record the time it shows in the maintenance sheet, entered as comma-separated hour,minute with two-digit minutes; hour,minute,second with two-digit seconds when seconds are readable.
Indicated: 11,51
